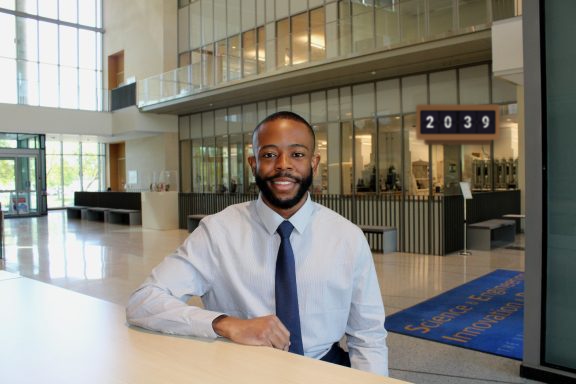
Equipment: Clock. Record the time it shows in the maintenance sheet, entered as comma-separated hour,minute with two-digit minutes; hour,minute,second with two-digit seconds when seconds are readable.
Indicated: 20,39
